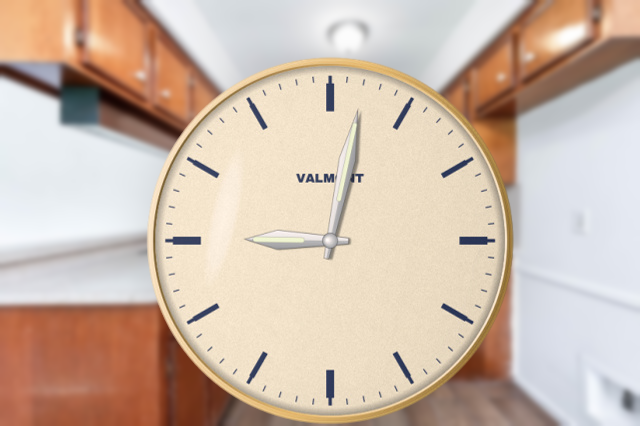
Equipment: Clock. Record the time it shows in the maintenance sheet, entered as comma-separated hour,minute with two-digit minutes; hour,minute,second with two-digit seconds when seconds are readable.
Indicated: 9,02
